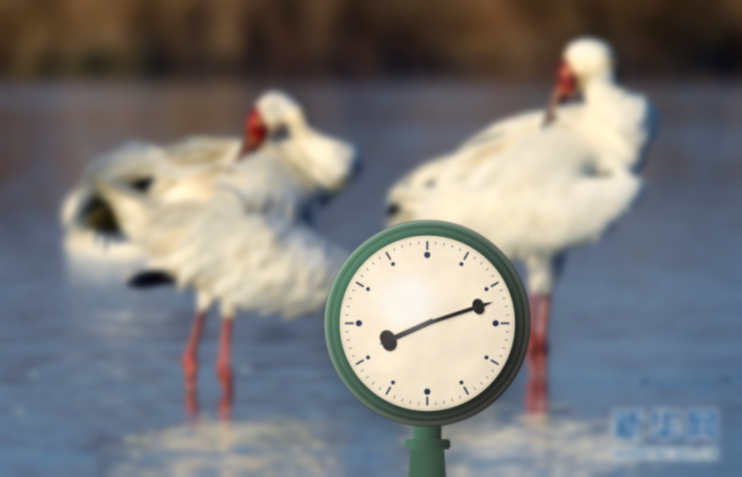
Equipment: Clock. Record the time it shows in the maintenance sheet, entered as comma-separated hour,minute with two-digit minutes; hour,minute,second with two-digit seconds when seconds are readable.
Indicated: 8,12
